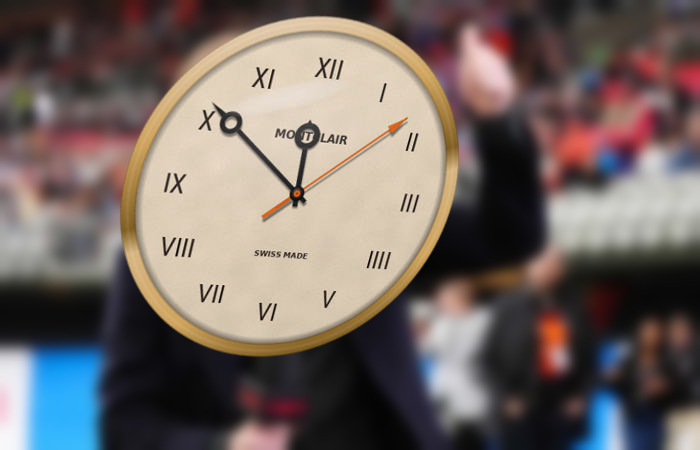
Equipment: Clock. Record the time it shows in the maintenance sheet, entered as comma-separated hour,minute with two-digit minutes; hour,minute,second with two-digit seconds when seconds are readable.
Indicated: 11,51,08
